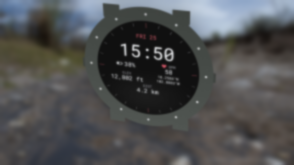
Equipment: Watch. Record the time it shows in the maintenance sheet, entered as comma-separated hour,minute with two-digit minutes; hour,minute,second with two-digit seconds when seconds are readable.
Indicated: 15,50
